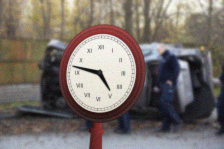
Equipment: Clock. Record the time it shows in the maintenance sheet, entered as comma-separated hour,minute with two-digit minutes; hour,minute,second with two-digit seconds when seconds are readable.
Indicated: 4,47
